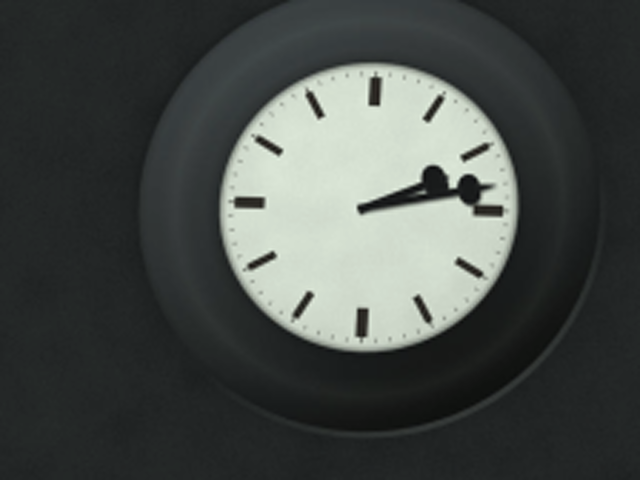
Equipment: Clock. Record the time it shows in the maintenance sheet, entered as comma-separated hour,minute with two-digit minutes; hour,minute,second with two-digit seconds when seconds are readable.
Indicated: 2,13
